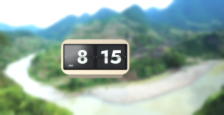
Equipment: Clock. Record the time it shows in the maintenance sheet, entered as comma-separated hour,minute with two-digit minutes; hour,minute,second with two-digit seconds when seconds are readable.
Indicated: 8,15
